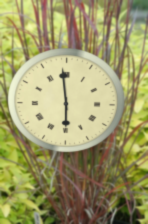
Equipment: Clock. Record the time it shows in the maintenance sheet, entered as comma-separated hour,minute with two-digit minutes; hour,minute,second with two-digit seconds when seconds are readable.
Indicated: 5,59
